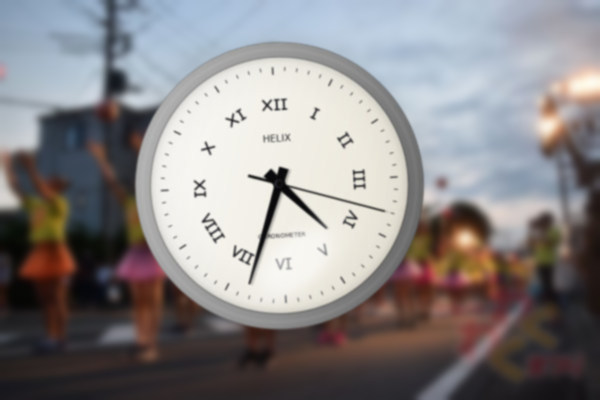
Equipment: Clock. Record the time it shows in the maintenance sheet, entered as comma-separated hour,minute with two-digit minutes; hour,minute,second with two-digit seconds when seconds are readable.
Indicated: 4,33,18
